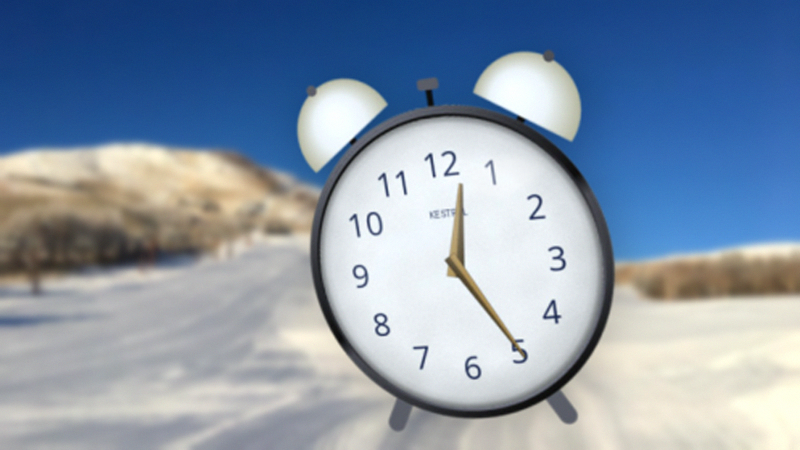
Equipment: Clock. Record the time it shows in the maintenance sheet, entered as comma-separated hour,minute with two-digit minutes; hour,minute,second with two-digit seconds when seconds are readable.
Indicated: 12,25
